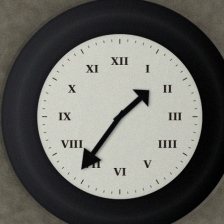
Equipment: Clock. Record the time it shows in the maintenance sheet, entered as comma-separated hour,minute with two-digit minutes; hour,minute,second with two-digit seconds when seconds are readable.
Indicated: 1,36
